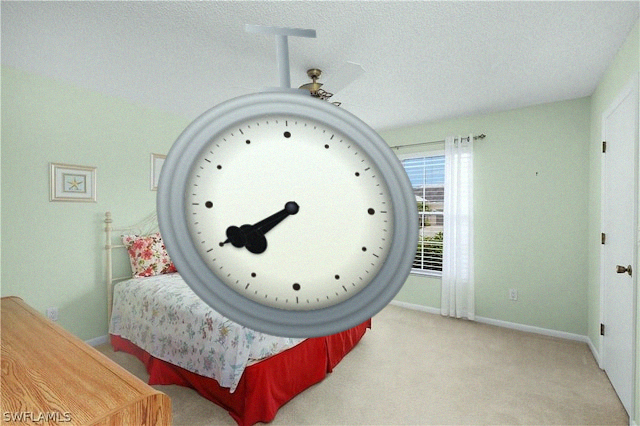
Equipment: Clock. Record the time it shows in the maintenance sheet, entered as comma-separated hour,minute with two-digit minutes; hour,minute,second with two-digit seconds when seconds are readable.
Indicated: 7,40
